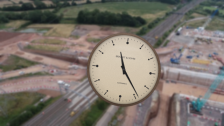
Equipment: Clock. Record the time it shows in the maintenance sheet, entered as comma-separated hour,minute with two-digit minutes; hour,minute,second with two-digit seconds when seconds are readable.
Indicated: 11,24
